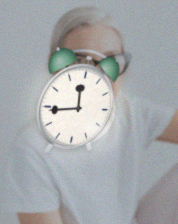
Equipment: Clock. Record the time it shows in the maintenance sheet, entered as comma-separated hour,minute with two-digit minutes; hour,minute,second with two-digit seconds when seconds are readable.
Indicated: 11,44
